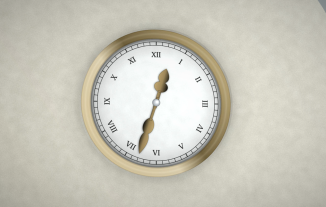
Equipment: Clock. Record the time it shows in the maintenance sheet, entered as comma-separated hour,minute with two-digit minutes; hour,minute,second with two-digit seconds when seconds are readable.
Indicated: 12,33
